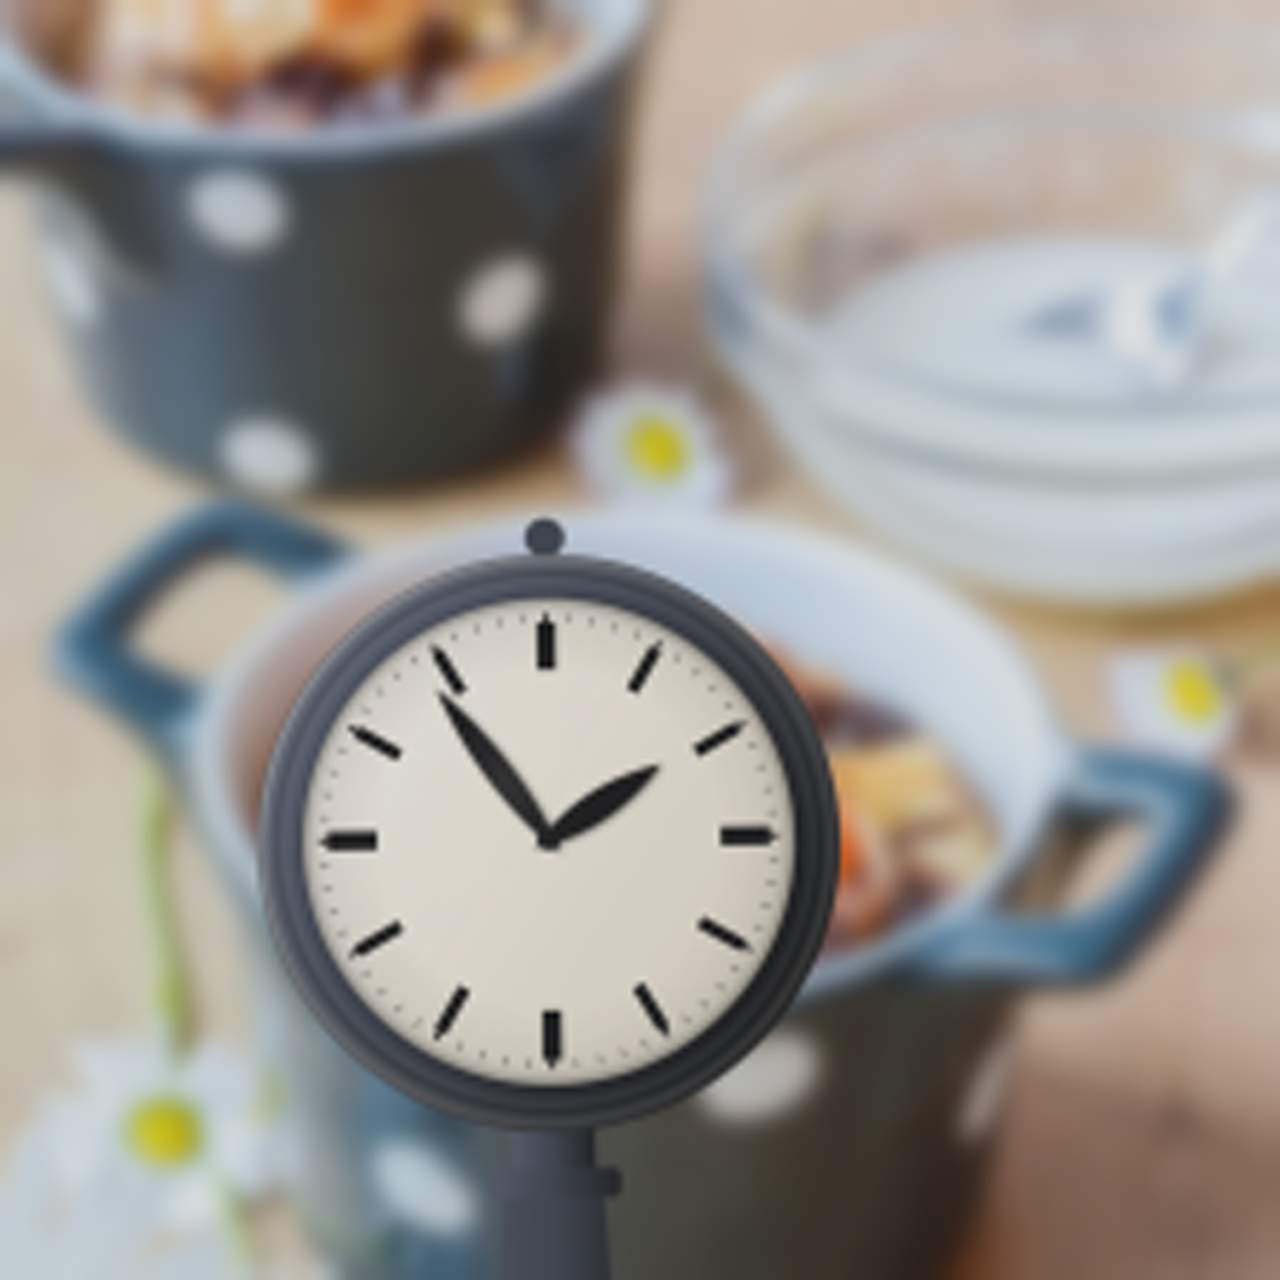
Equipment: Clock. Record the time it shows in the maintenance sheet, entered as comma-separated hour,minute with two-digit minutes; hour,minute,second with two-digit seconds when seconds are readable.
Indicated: 1,54
